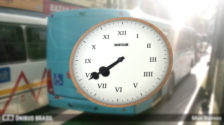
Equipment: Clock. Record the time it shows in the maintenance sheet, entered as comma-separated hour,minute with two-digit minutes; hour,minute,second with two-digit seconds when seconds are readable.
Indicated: 7,39
